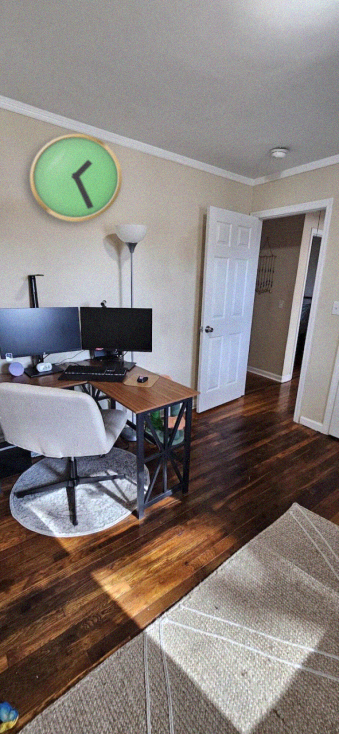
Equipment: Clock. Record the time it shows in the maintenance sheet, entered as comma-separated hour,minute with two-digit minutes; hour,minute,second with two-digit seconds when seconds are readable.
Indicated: 1,26
